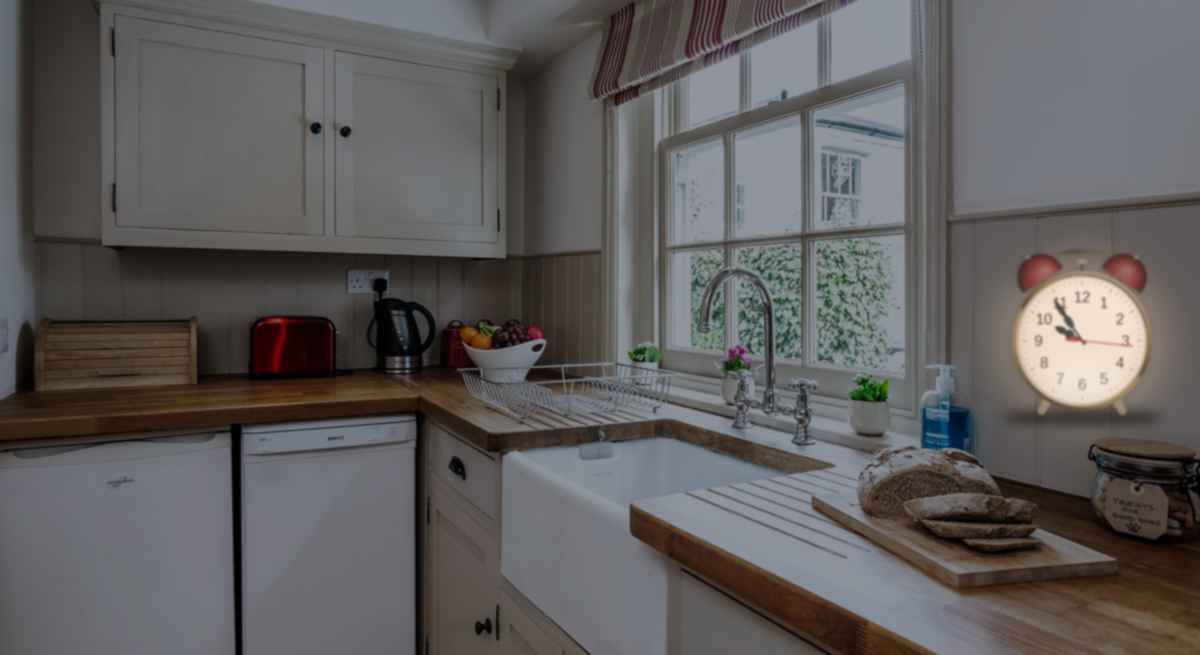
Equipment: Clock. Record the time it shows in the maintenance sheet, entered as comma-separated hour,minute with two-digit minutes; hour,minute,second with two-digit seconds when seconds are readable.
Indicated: 9,54,16
